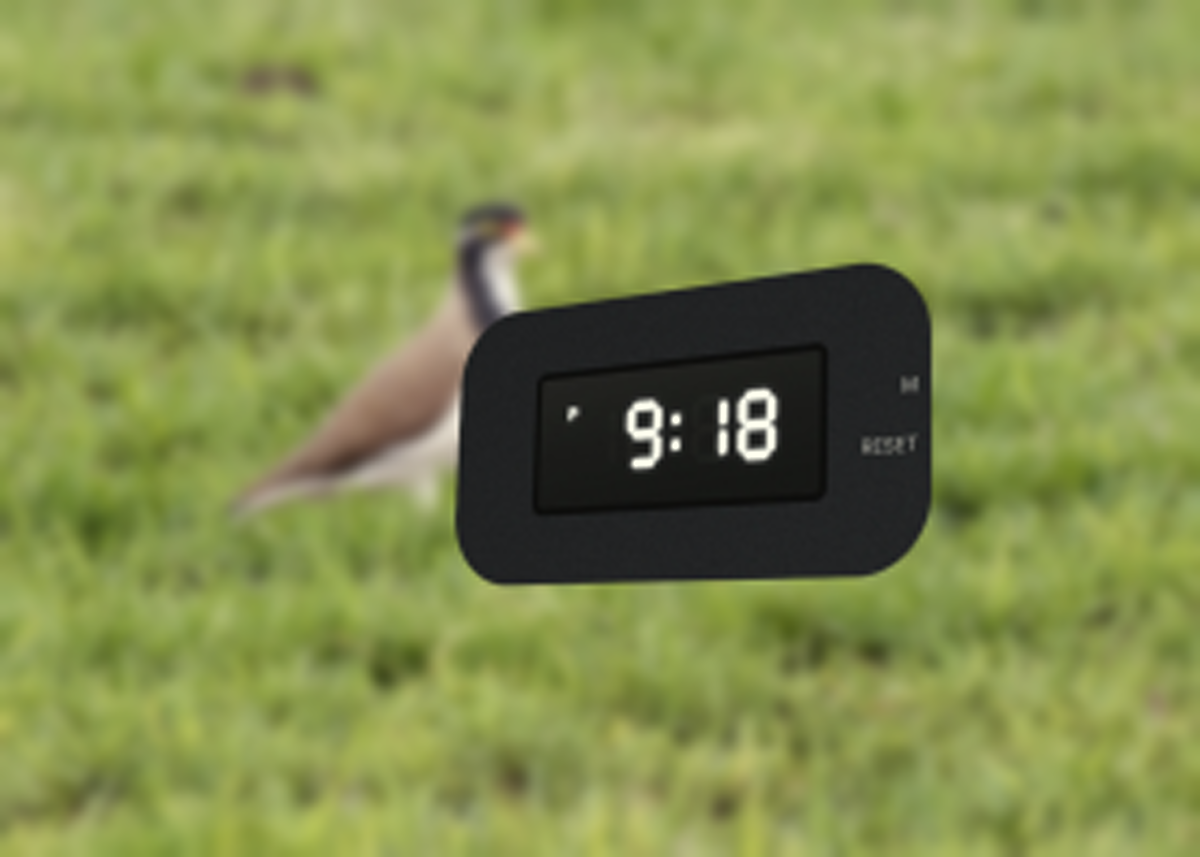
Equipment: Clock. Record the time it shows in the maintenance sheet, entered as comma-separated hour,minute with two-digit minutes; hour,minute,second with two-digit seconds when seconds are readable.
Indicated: 9,18
